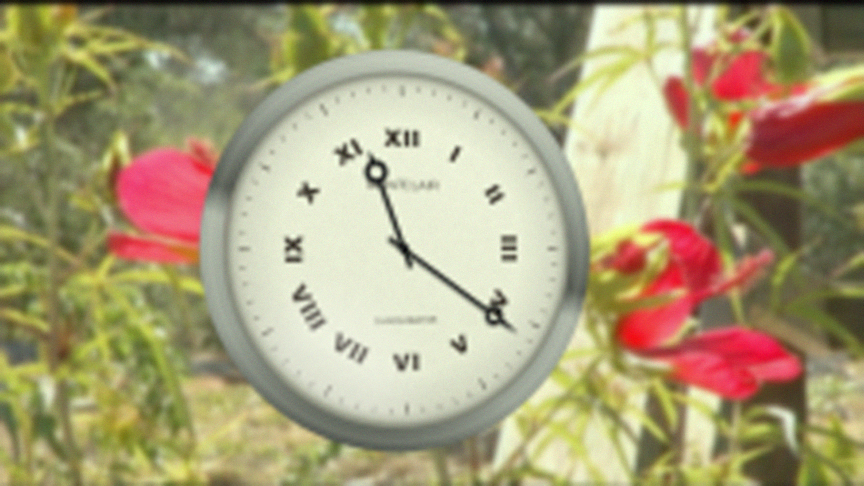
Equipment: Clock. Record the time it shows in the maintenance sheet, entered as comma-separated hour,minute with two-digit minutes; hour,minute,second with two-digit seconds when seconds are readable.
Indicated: 11,21
